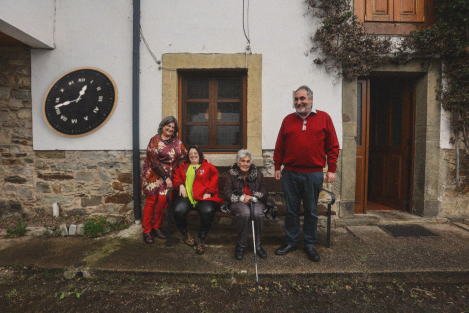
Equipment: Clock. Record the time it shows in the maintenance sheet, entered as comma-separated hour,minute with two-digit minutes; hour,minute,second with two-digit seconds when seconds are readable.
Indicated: 12,42
